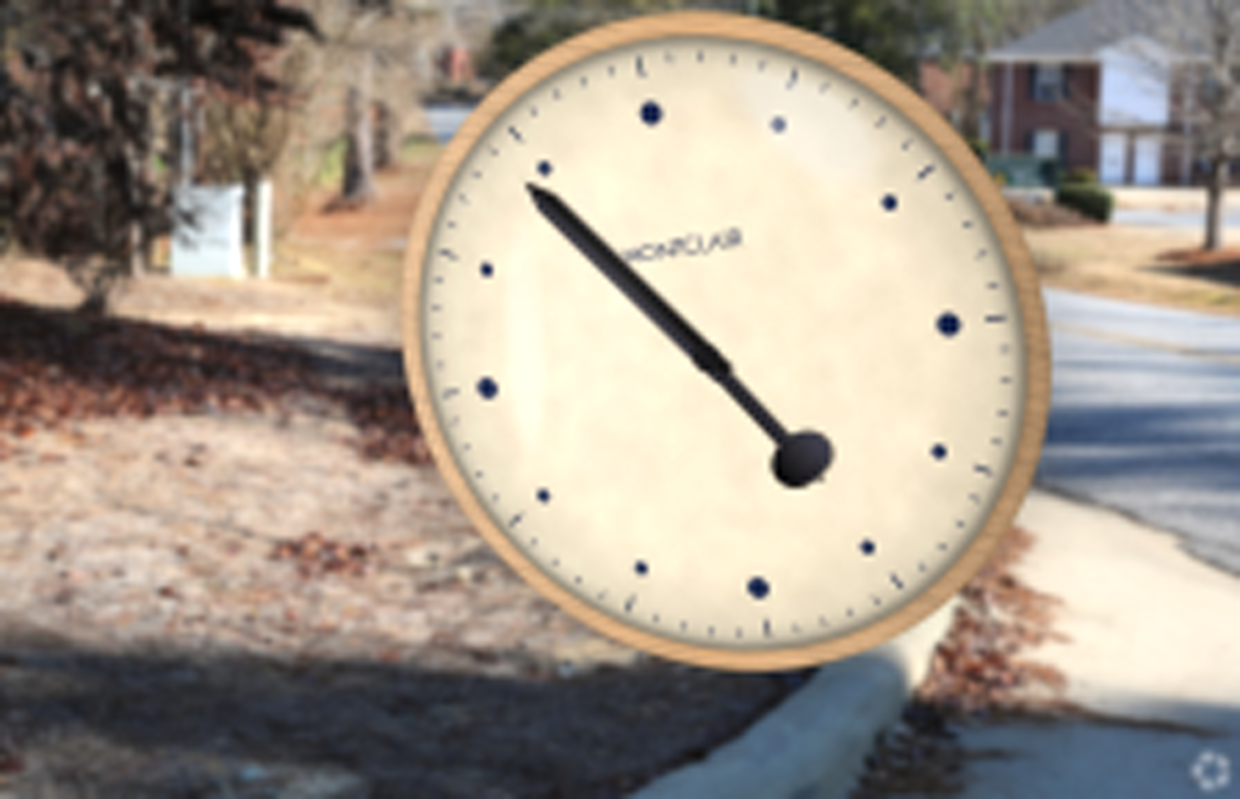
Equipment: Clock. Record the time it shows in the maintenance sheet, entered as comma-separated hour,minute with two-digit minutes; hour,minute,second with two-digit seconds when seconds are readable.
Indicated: 4,54
